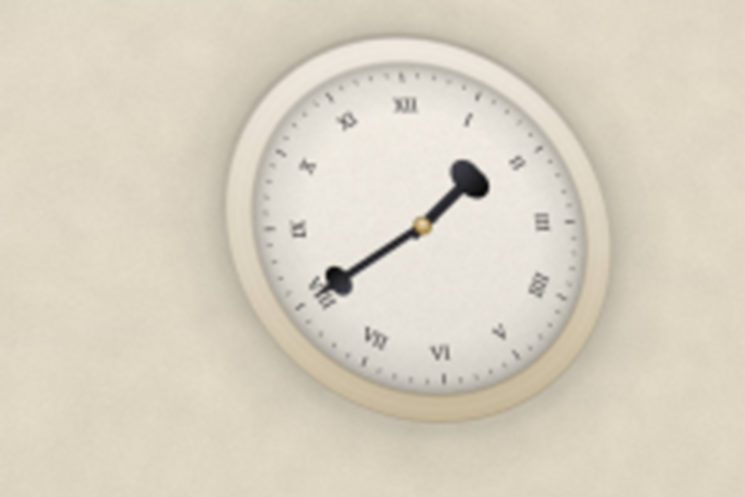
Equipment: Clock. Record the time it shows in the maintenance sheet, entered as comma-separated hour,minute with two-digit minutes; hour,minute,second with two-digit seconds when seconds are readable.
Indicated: 1,40
